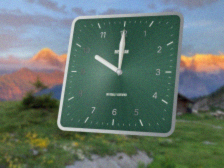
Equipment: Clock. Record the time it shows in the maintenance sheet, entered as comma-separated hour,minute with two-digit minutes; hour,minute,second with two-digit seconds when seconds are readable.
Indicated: 10,00
